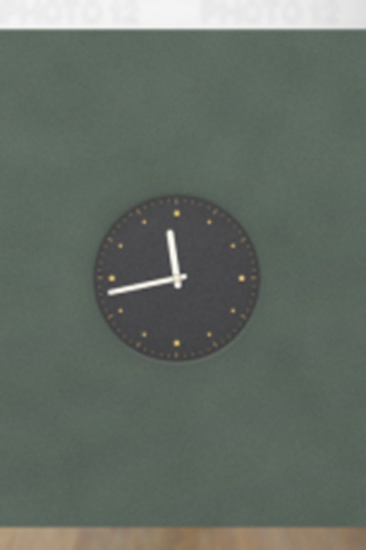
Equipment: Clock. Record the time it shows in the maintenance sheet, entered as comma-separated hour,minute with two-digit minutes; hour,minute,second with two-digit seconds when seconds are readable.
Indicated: 11,43
